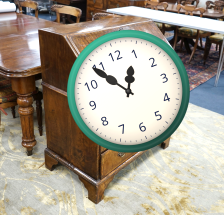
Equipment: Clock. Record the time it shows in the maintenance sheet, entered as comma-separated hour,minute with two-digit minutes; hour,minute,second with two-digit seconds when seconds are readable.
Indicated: 12,54
